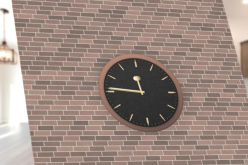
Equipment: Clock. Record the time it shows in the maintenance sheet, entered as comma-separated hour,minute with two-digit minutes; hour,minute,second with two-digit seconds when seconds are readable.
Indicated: 11,46
